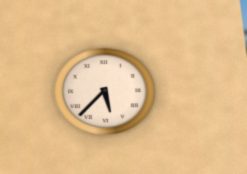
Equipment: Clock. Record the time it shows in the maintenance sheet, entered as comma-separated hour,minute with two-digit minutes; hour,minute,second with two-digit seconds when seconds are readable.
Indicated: 5,37
